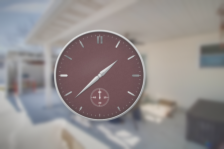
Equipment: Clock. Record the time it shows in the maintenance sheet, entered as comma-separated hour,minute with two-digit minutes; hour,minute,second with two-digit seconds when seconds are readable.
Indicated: 1,38
